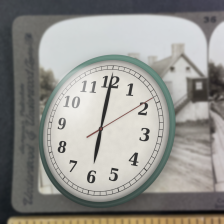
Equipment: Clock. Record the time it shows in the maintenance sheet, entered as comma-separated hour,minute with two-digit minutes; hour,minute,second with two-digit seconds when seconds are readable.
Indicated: 6,00,09
